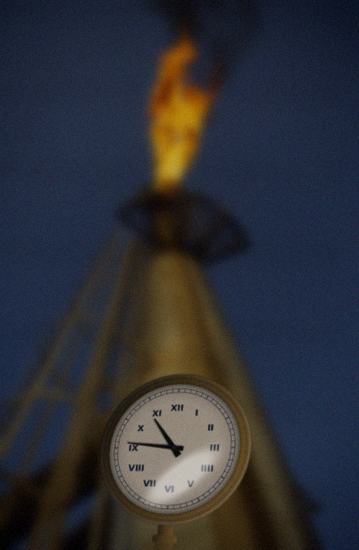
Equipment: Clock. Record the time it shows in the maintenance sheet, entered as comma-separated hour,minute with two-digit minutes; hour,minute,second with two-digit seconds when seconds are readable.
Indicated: 10,46
